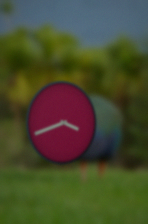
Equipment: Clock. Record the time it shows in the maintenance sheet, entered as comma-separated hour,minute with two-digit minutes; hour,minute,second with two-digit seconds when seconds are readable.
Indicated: 3,42
